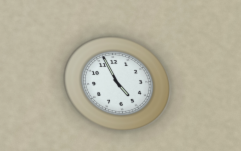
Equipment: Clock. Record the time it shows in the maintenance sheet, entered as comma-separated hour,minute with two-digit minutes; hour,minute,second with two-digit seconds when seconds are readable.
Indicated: 4,57
